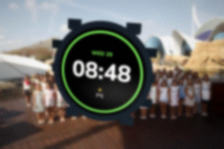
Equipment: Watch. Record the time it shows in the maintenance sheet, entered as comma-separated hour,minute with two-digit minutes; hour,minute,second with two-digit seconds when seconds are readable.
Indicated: 8,48
